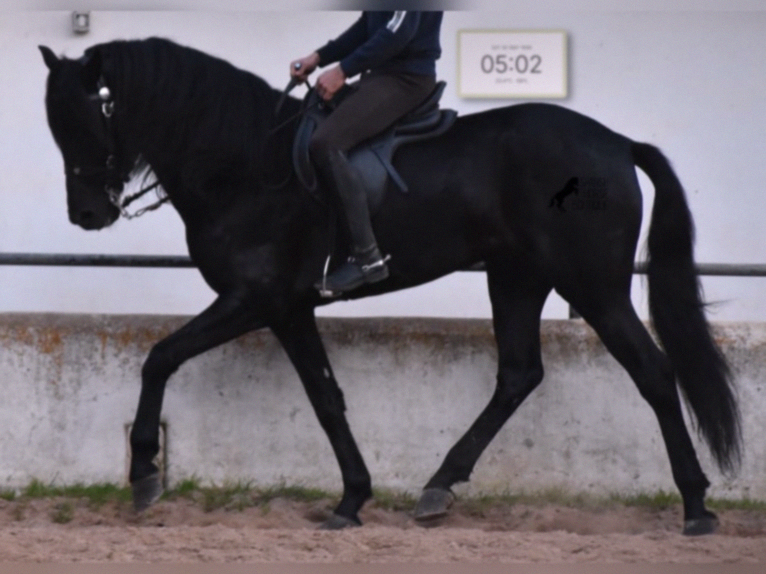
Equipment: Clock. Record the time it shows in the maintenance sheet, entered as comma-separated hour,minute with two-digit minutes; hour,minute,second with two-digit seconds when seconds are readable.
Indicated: 5,02
